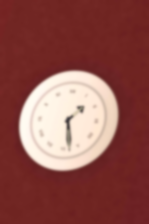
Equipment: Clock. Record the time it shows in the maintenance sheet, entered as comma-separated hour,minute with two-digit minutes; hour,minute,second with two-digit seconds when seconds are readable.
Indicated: 1,28
